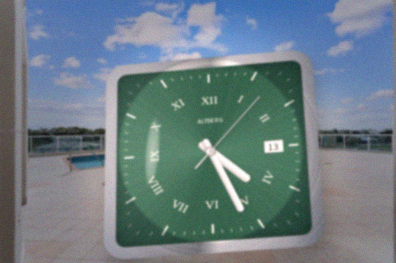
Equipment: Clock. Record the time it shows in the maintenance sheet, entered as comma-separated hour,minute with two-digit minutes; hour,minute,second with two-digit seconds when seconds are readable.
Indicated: 4,26,07
